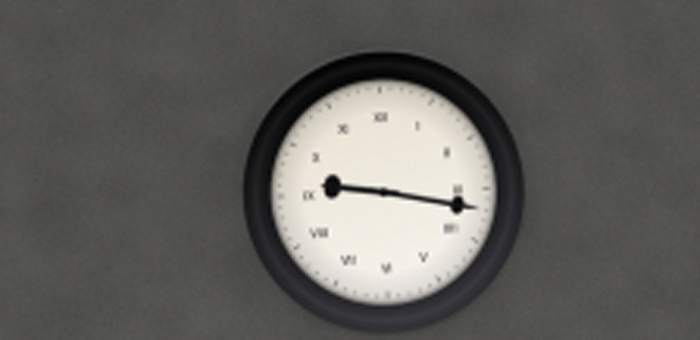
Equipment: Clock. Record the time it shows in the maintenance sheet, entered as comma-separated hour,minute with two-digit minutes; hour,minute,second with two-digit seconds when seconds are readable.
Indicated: 9,17
